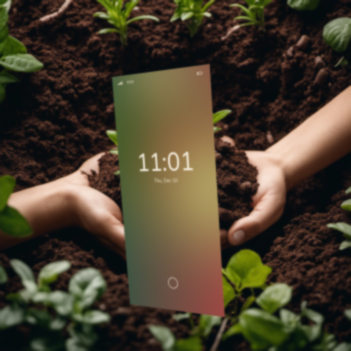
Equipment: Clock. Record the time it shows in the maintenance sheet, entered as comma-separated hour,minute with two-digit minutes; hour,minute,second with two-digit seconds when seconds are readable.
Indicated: 11,01
